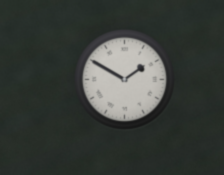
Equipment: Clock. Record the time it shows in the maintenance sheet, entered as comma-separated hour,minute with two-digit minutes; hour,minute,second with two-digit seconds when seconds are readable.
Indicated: 1,50
